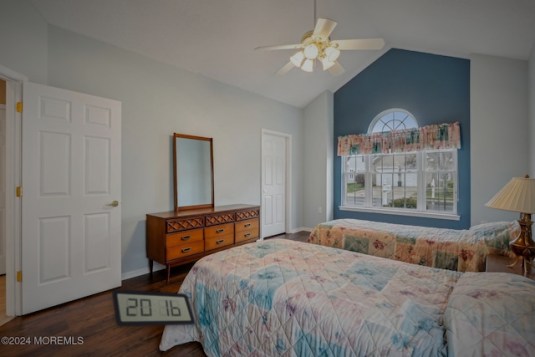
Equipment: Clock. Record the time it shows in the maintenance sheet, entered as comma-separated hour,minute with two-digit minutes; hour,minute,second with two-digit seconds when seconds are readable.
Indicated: 20,16
